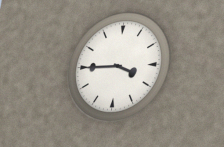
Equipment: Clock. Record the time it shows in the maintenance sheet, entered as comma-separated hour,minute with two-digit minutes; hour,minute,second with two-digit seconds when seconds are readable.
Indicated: 3,45
